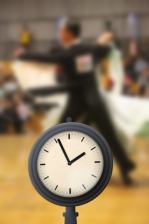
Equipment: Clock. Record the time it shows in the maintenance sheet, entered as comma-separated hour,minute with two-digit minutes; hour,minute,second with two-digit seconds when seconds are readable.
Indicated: 1,56
